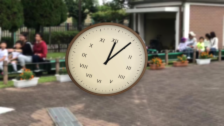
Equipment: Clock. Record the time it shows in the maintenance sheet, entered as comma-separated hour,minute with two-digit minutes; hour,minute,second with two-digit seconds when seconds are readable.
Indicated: 12,05
